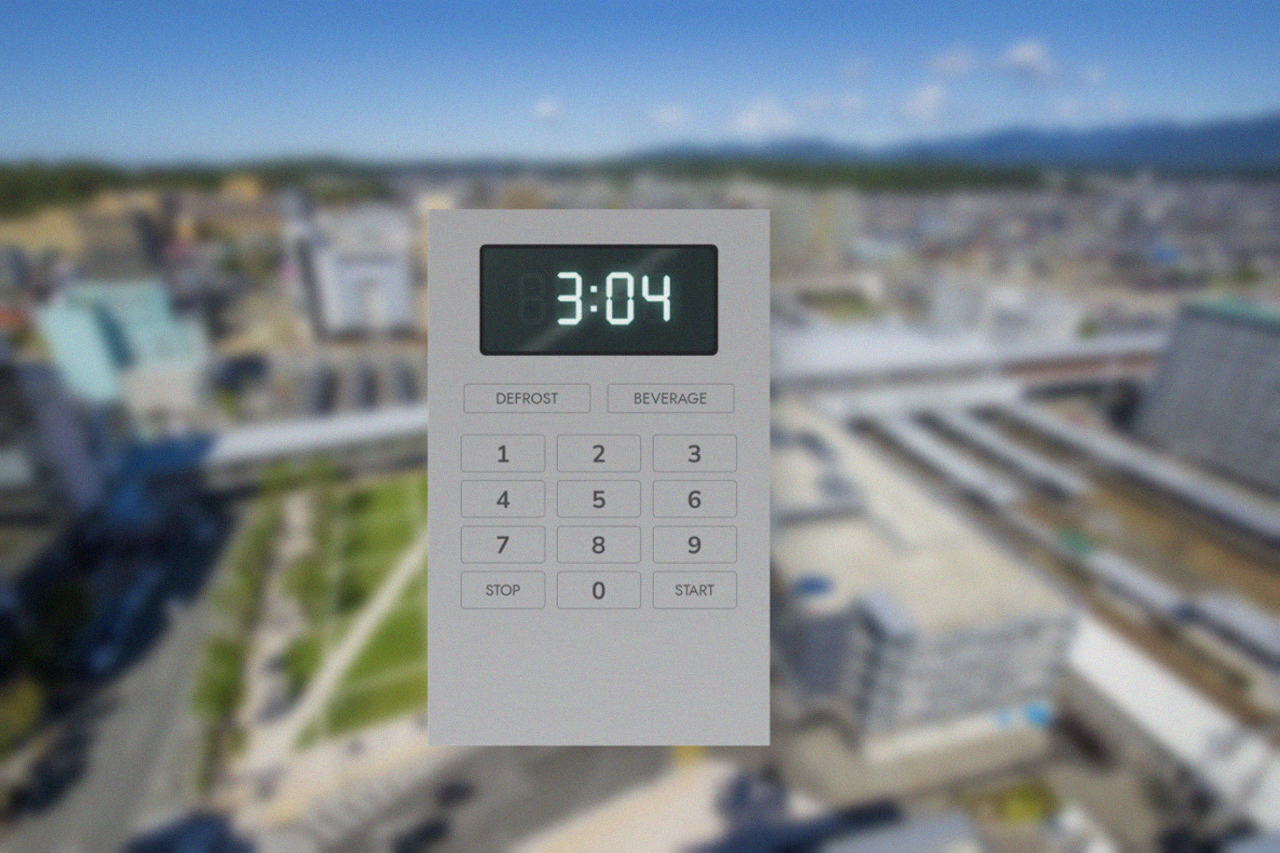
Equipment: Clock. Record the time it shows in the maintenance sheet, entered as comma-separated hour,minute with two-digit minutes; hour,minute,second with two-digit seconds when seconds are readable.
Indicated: 3,04
